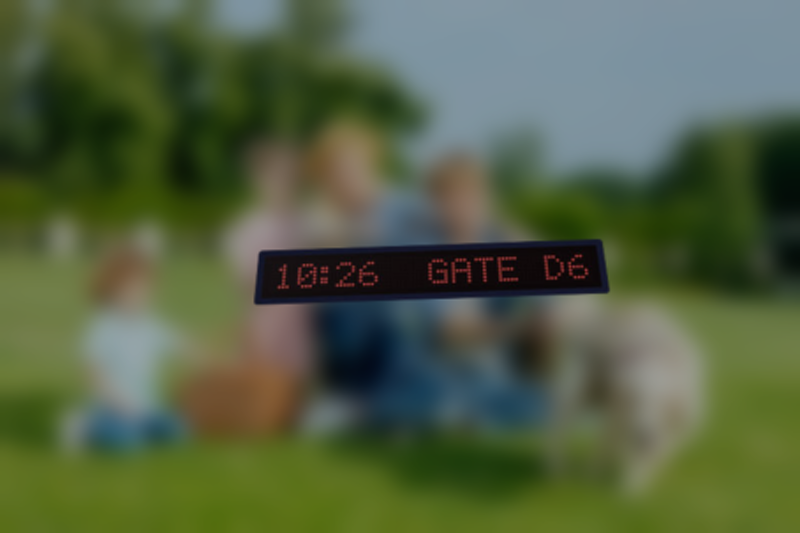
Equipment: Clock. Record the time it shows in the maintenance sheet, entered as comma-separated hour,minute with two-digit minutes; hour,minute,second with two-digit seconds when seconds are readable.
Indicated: 10,26
